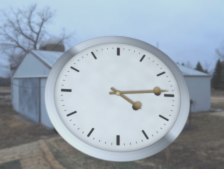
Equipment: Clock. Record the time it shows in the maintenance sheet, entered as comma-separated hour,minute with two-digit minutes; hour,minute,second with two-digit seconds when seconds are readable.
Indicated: 4,14
